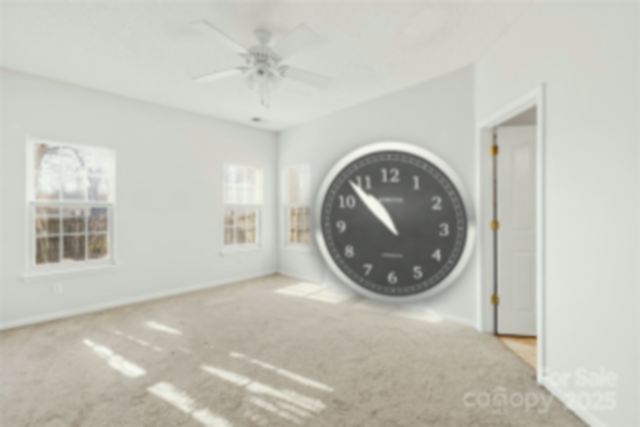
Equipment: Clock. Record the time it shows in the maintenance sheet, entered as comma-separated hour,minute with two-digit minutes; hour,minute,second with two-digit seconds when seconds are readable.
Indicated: 10,53
